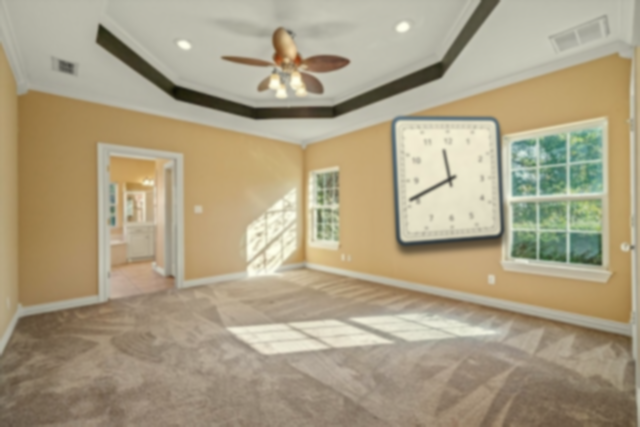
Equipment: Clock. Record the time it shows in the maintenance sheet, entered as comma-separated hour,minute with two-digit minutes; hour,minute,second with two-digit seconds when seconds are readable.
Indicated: 11,41
